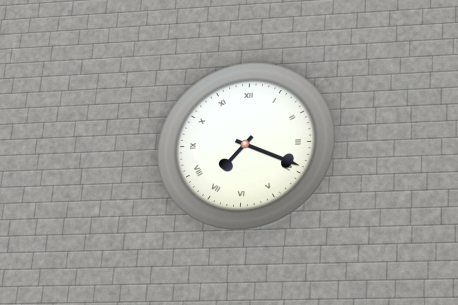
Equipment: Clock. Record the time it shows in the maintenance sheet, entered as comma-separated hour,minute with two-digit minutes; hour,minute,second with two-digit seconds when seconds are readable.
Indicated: 7,19
